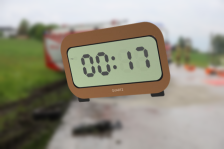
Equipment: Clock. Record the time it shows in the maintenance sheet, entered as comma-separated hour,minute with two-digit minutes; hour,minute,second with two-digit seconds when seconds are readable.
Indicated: 0,17
